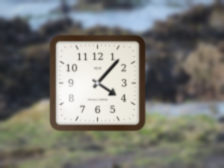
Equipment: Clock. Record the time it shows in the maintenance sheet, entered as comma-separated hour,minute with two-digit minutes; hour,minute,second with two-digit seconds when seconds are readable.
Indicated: 4,07
